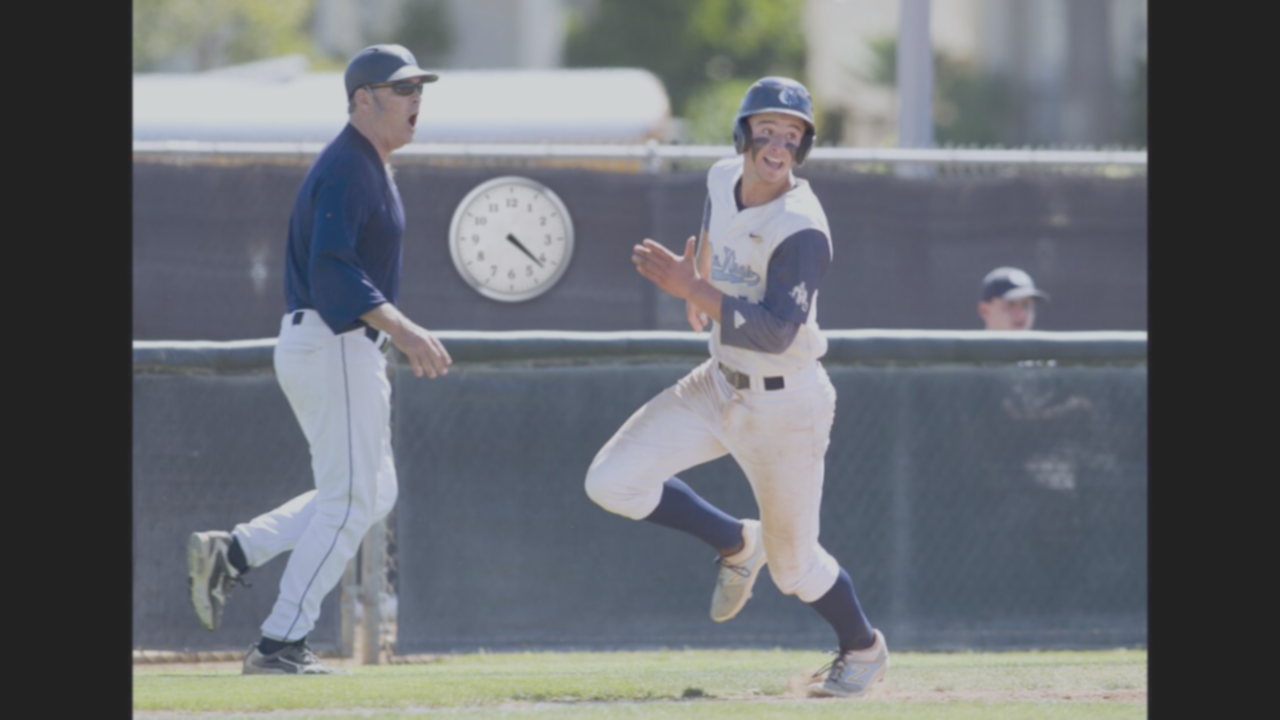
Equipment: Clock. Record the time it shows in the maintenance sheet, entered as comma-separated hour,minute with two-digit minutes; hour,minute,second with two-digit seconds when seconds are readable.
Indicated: 4,22
